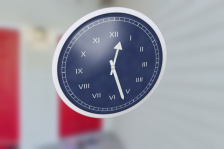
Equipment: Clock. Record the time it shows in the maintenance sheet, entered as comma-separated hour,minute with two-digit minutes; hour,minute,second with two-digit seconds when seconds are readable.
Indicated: 12,27
